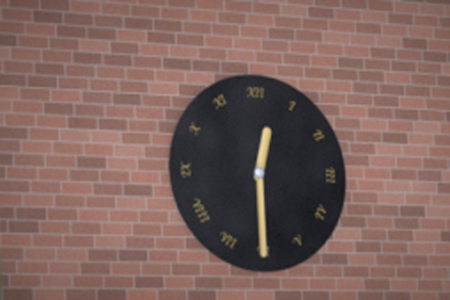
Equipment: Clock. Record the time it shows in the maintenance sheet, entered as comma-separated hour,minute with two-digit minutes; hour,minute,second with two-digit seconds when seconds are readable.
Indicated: 12,30
